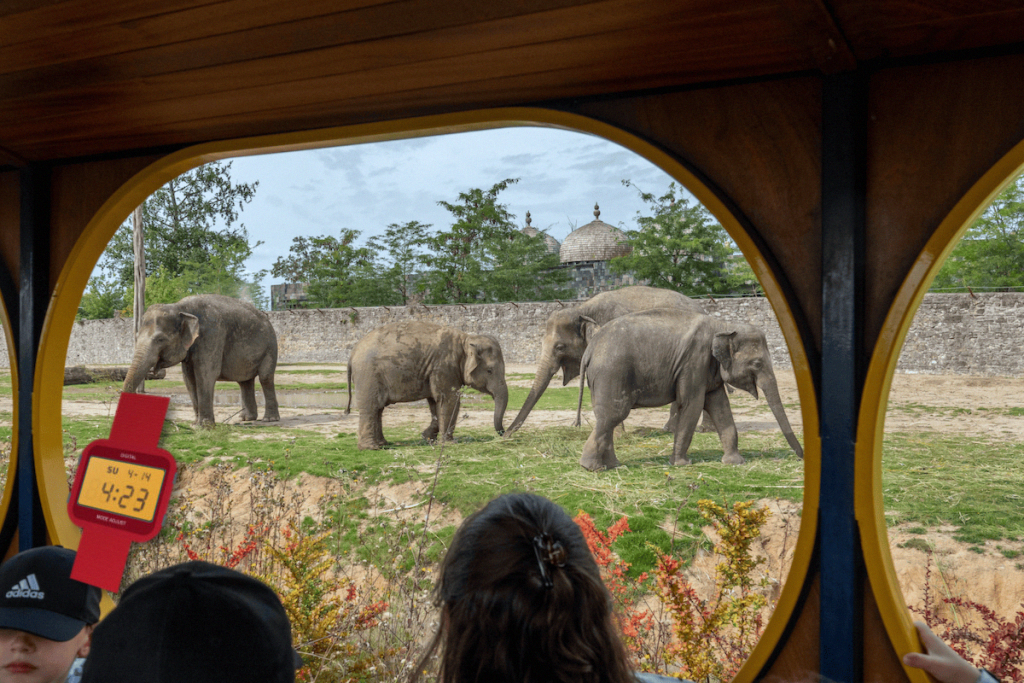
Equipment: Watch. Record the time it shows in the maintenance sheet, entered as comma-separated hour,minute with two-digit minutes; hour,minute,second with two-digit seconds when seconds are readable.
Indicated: 4,23
